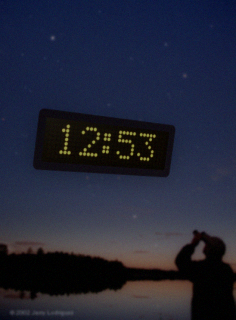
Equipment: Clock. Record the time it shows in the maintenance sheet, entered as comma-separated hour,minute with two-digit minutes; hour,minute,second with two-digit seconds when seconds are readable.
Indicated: 12,53
